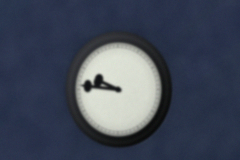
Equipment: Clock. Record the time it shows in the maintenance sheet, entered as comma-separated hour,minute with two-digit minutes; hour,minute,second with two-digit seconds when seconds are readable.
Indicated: 9,46
